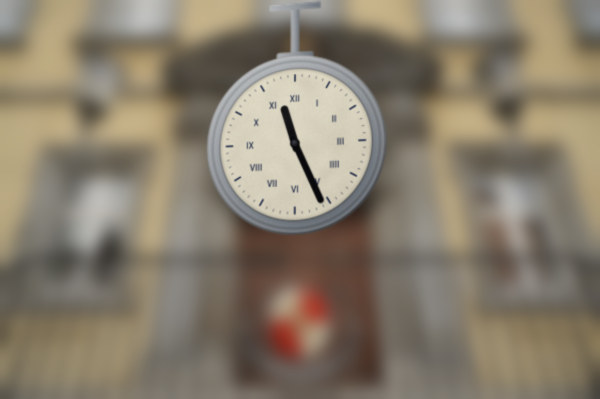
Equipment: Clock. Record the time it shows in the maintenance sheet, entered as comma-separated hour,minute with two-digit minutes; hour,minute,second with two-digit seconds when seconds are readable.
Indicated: 11,26
